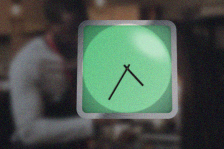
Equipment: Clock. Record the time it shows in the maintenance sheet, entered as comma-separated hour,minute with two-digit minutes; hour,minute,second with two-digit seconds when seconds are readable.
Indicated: 4,35
